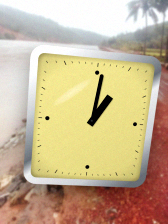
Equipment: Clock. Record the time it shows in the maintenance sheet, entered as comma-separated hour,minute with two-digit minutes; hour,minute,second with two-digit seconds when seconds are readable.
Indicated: 1,01
